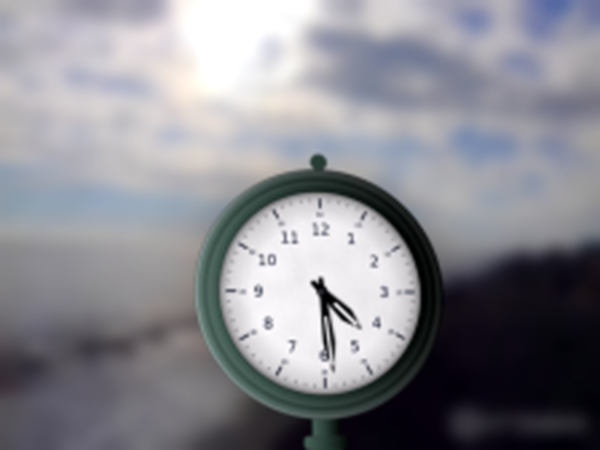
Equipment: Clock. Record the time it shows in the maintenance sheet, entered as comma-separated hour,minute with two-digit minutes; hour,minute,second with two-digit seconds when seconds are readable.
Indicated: 4,29
